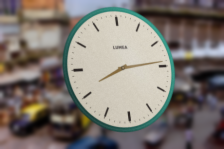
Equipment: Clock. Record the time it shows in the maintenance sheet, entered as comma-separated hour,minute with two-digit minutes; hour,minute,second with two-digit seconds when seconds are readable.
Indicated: 8,14
